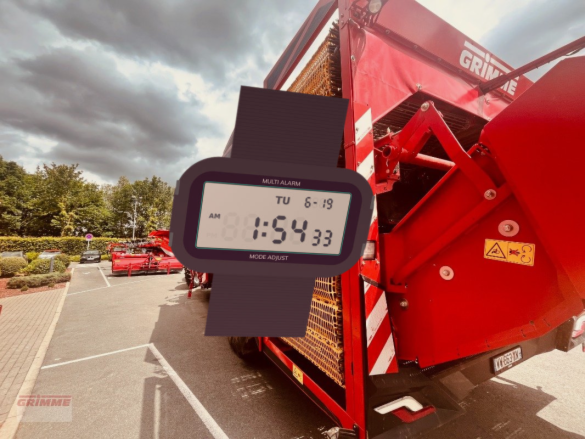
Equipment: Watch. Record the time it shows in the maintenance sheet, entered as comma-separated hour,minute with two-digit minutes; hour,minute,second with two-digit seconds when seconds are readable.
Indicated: 1,54,33
